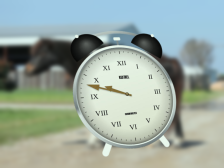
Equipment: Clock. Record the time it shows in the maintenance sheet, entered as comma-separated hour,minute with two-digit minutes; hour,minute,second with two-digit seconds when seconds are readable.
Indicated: 9,48
